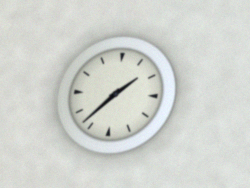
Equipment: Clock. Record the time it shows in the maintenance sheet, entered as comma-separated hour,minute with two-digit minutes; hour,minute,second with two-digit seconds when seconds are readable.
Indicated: 1,37
